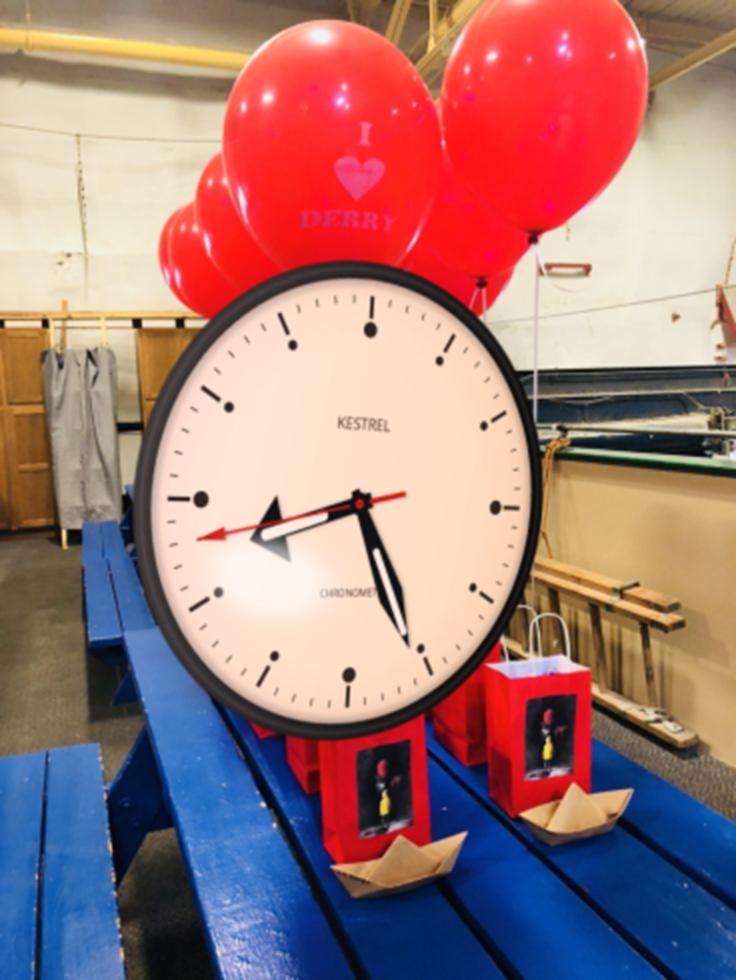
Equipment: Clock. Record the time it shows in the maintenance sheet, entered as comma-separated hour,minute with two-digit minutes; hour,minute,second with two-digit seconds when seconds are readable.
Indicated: 8,25,43
